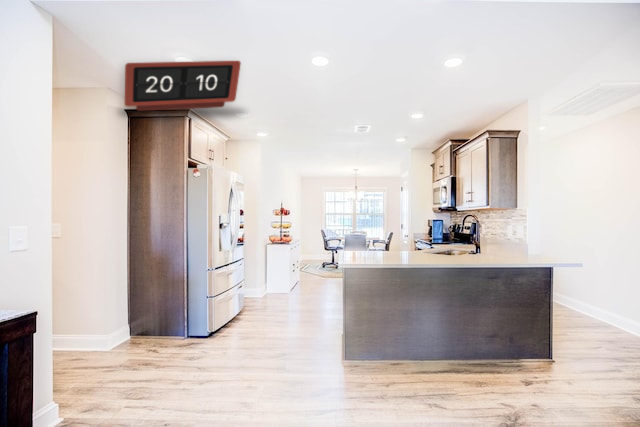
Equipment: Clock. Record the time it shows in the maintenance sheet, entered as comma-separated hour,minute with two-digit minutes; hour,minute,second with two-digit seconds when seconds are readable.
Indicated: 20,10
